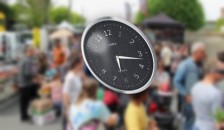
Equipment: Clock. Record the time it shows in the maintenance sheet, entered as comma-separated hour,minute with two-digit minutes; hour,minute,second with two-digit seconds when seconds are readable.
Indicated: 6,17
